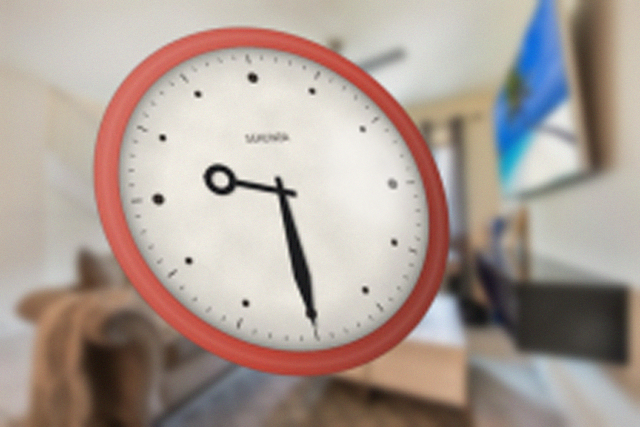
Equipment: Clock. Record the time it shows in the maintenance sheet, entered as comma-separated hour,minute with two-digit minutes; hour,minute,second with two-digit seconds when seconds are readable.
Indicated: 9,30
